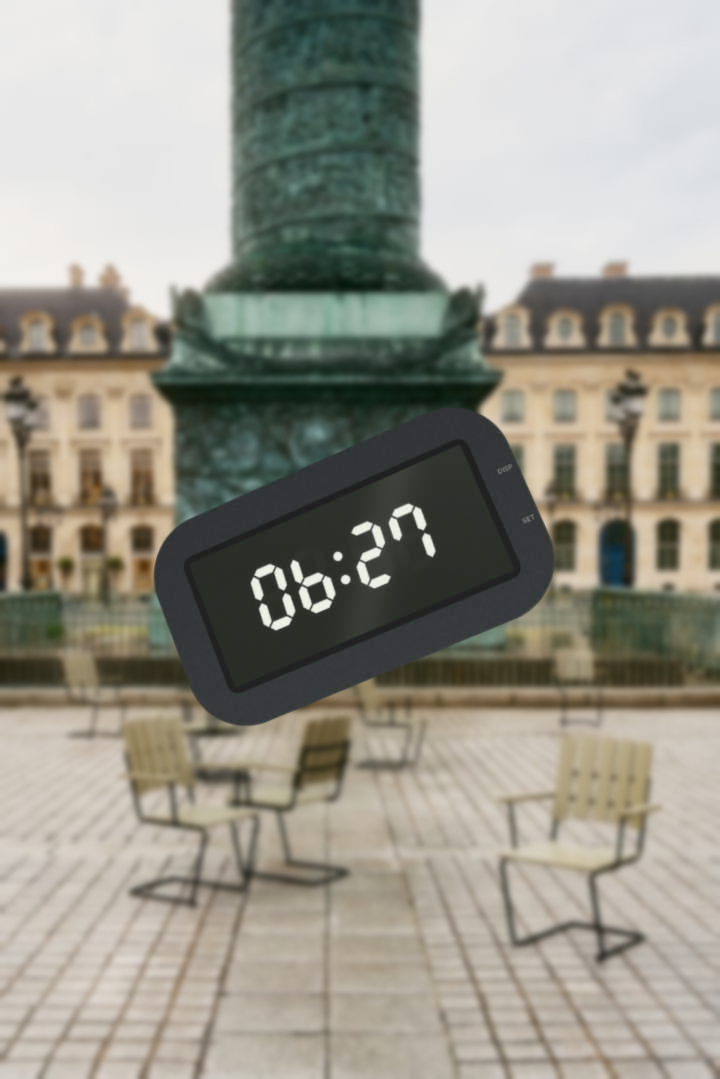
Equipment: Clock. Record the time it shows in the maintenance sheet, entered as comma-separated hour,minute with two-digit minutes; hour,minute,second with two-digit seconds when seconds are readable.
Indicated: 6,27
